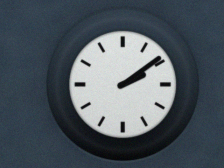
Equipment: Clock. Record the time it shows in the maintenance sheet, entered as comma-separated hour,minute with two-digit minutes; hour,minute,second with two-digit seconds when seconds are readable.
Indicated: 2,09
